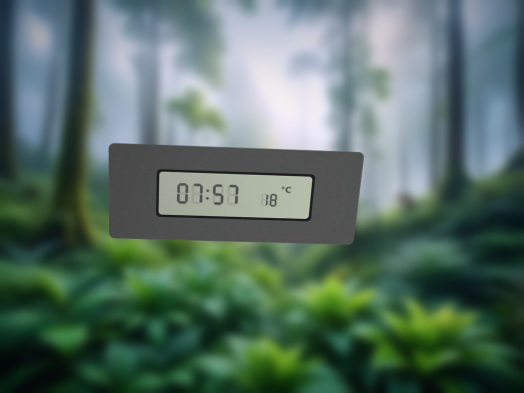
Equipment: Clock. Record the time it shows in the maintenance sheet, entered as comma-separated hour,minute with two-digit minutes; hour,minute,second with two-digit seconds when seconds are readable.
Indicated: 7,57
